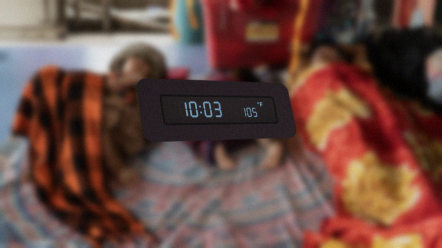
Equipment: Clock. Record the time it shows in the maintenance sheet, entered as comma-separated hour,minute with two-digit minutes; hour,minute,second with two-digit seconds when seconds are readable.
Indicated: 10,03
